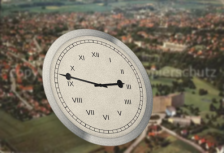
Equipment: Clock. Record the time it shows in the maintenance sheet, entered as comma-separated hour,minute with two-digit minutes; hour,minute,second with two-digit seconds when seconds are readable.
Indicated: 2,47
